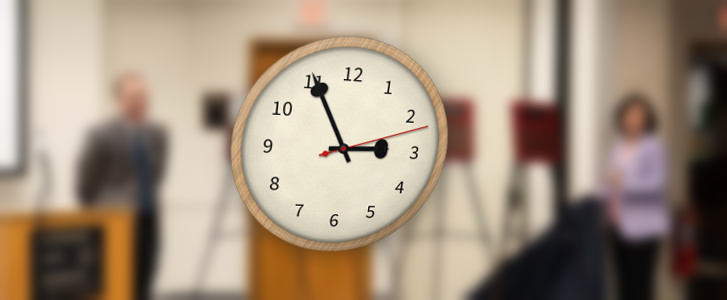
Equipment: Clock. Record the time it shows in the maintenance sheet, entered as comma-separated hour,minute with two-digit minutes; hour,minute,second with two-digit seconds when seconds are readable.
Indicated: 2,55,12
